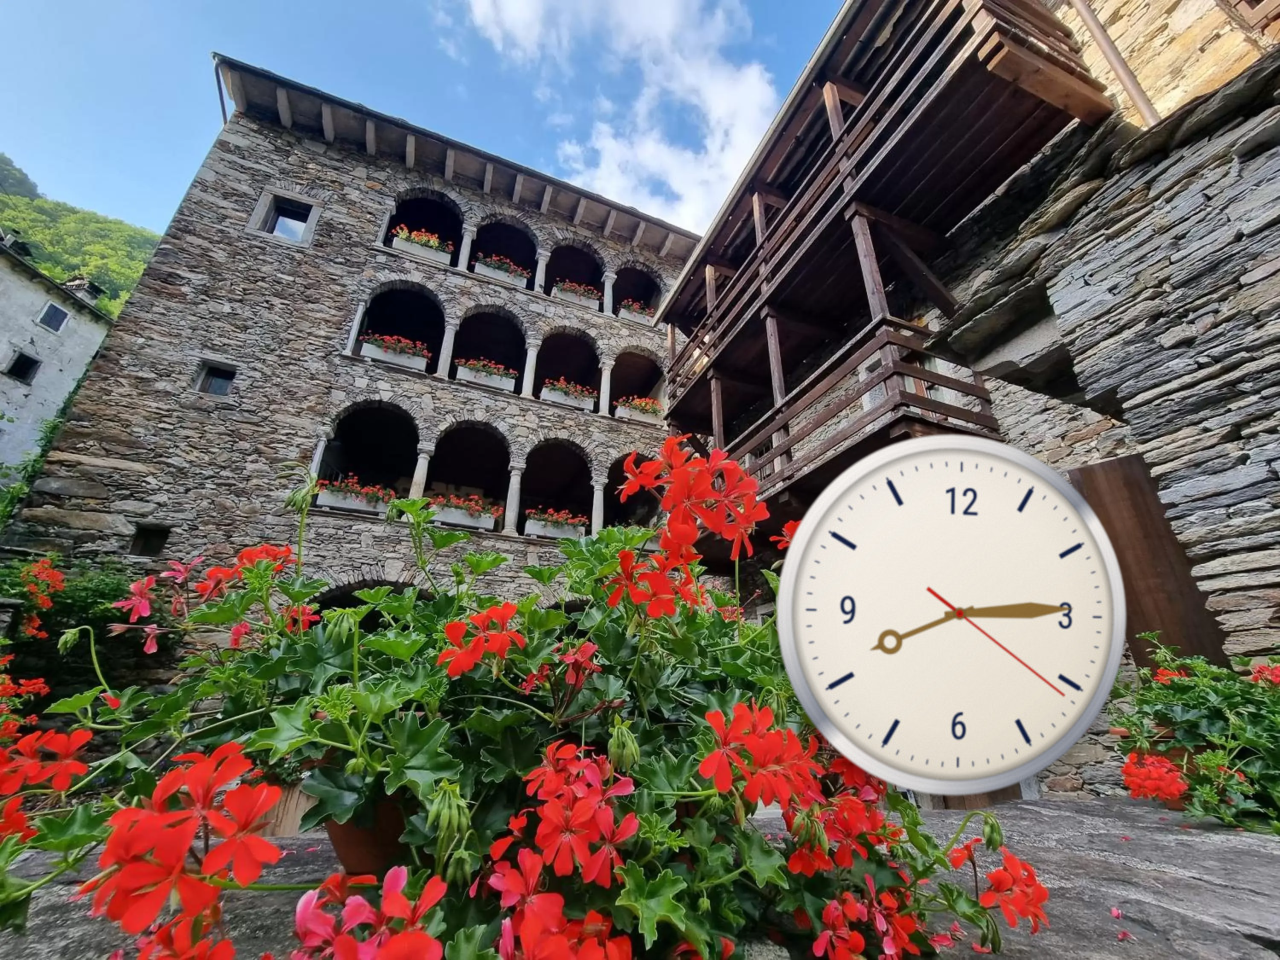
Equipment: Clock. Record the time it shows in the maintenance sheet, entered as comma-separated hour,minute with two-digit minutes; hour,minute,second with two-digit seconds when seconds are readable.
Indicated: 8,14,21
